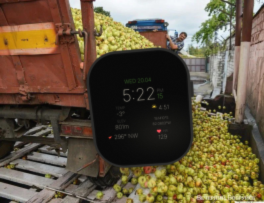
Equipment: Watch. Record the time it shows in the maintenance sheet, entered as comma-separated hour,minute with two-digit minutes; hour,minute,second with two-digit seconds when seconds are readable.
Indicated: 5,22
